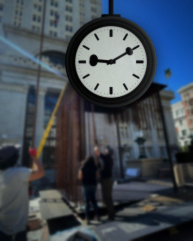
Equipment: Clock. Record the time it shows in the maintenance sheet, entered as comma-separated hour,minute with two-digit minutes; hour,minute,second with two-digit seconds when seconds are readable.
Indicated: 9,10
